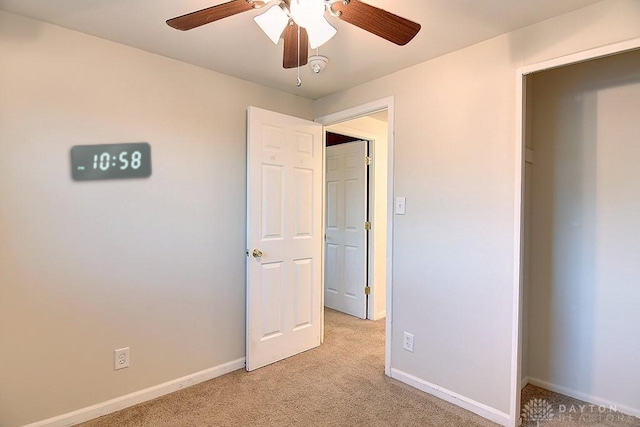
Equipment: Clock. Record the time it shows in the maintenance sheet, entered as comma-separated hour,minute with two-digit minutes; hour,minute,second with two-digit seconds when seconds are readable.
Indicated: 10,58
